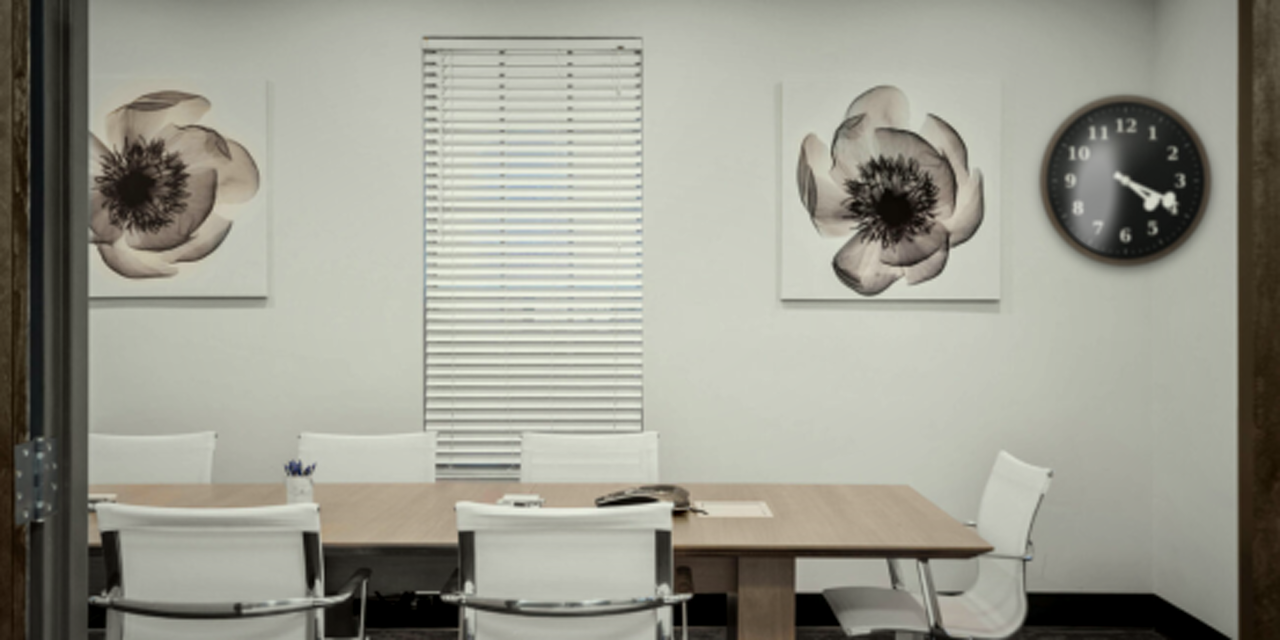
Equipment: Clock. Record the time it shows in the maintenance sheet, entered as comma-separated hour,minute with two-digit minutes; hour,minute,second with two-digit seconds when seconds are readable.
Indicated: 4,19
